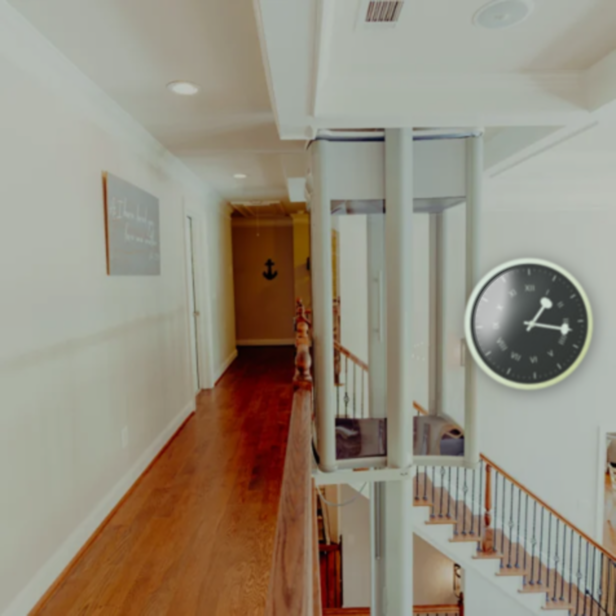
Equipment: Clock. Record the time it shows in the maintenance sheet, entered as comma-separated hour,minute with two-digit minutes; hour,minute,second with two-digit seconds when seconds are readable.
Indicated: 1,17
